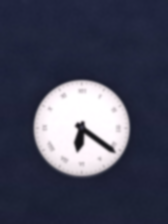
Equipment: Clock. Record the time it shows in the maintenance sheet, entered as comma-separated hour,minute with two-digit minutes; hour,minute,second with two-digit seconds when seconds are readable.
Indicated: 6,21
